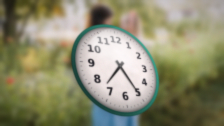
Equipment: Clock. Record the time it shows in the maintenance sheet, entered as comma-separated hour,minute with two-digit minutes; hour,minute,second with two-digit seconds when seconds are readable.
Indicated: 7,25
